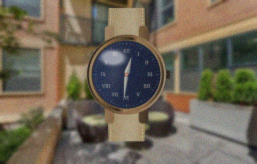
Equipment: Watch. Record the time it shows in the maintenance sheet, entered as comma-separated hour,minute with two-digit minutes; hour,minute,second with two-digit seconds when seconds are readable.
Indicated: 12,31
